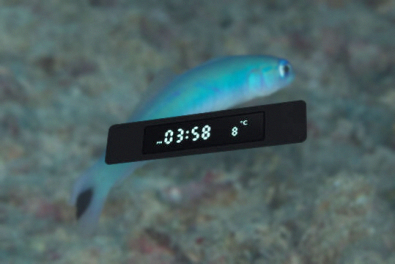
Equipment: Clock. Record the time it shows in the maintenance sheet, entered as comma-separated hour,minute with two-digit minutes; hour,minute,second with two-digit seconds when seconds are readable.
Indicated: 3,58
